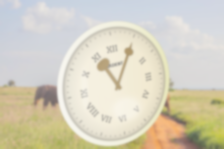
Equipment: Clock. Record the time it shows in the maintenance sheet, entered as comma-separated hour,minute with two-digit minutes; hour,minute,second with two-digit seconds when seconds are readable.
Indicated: 11,05
